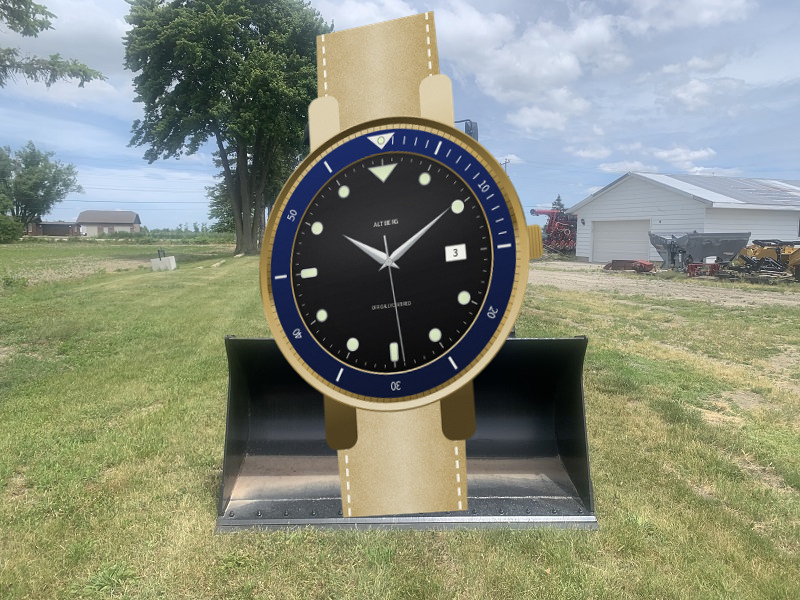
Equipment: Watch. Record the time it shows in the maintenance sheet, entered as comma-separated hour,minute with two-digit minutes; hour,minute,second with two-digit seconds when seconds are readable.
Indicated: 10,09,29
